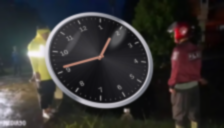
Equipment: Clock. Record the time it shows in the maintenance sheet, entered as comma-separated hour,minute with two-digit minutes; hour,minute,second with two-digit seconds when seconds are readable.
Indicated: 1,46
